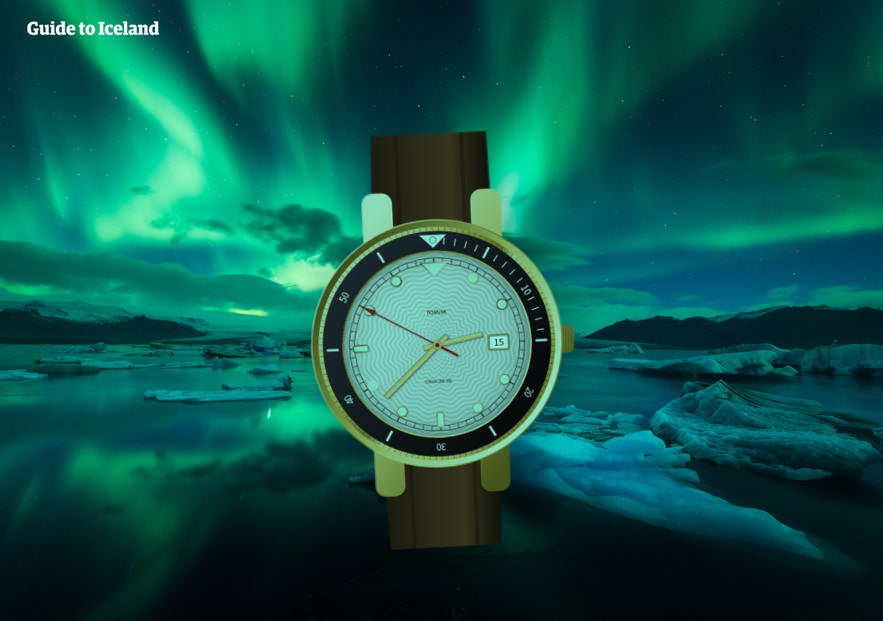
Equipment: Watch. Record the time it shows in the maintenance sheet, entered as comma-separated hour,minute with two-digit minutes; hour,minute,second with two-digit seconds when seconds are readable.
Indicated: 2,37,50
